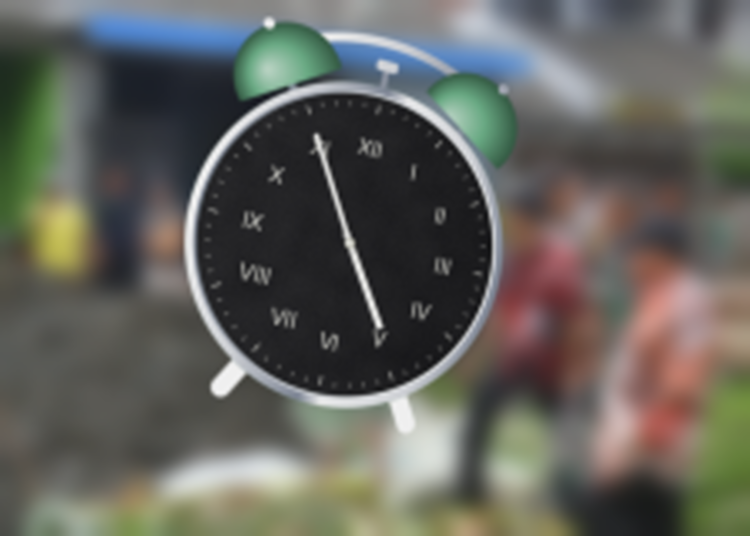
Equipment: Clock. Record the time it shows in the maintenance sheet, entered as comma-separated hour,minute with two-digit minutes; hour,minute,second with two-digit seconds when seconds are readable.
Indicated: 4,55
